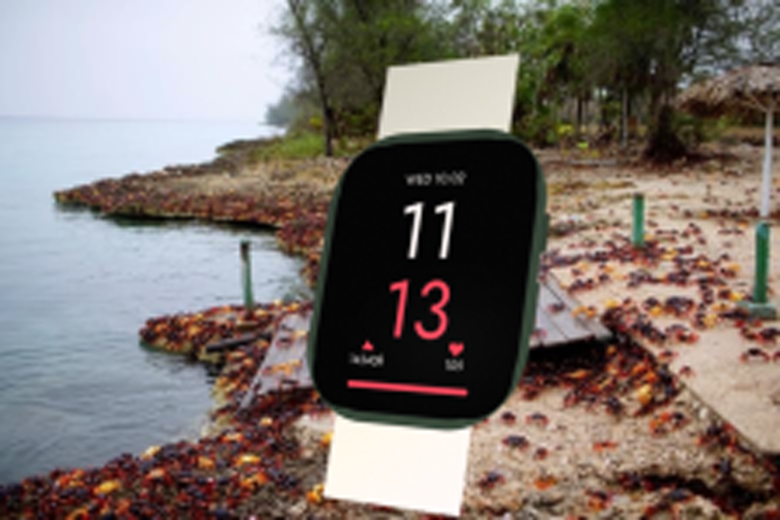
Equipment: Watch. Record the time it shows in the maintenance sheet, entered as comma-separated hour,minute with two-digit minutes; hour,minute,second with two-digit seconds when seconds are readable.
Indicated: 11,13
